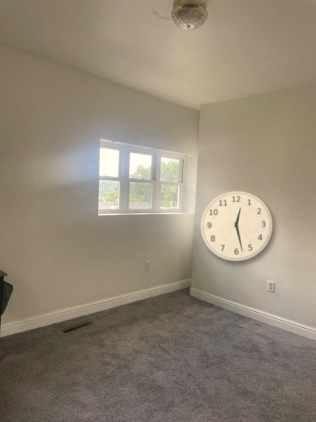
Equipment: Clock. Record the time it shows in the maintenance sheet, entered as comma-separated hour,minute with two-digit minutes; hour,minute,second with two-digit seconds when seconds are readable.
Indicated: 12,28
